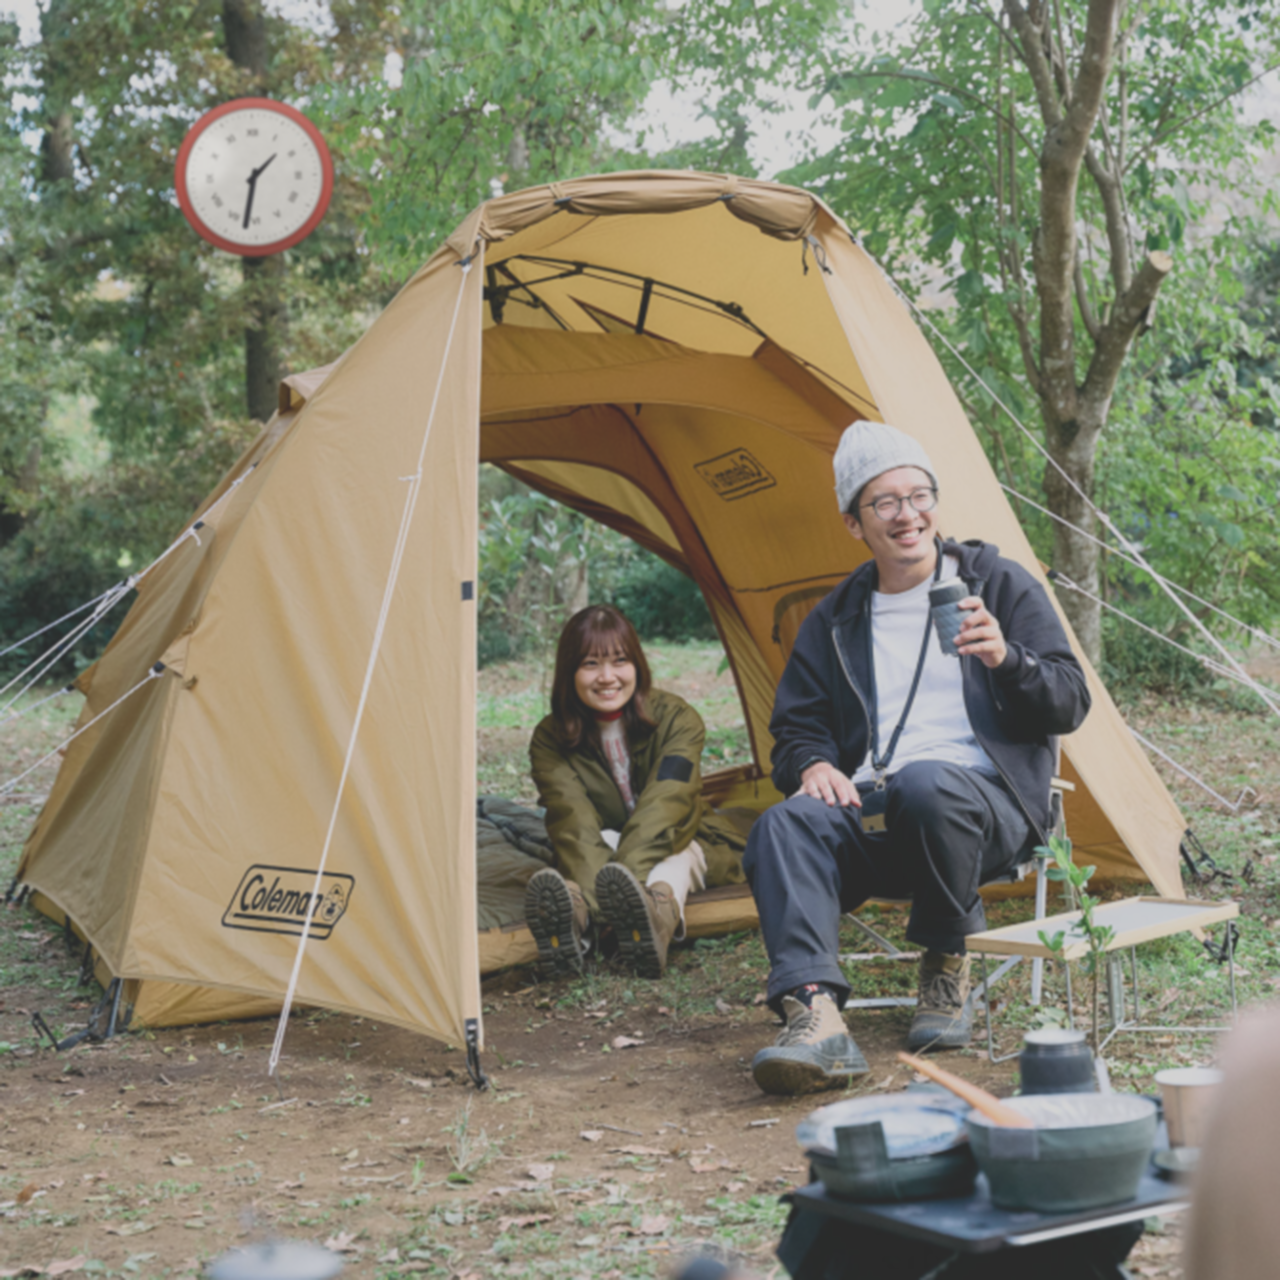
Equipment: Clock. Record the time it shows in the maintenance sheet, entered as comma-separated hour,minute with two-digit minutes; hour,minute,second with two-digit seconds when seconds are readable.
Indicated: 1,32
